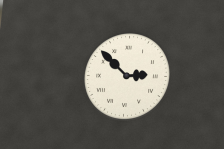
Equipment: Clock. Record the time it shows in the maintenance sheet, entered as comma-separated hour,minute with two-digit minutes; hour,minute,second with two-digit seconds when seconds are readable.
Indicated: 2,52
